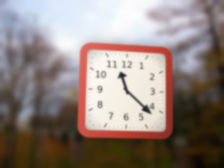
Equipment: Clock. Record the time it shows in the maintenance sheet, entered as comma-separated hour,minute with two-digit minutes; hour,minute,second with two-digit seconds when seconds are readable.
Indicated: 11,22
